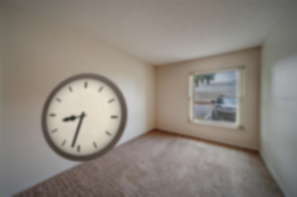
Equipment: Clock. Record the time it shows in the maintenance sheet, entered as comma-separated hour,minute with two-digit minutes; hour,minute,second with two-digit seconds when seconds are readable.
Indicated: 8,32
